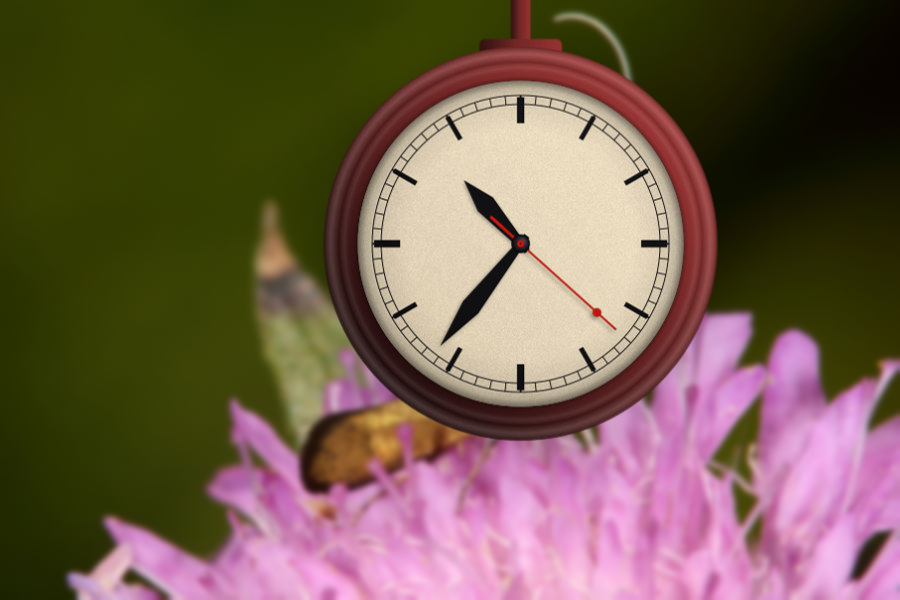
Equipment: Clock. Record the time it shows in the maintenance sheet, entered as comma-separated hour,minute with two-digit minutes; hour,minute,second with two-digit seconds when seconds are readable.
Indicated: 10,36,22
